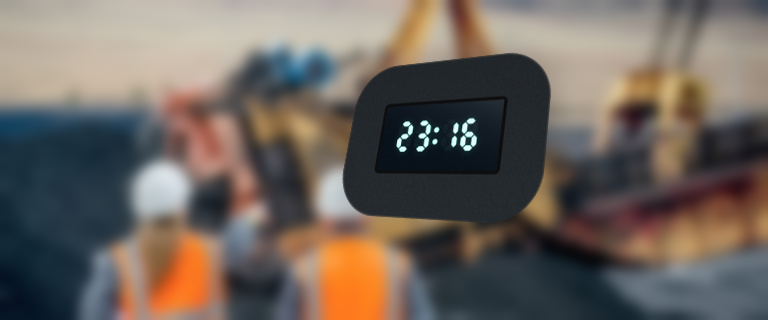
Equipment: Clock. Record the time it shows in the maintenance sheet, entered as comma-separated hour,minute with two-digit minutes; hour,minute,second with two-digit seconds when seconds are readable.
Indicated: 23,16
